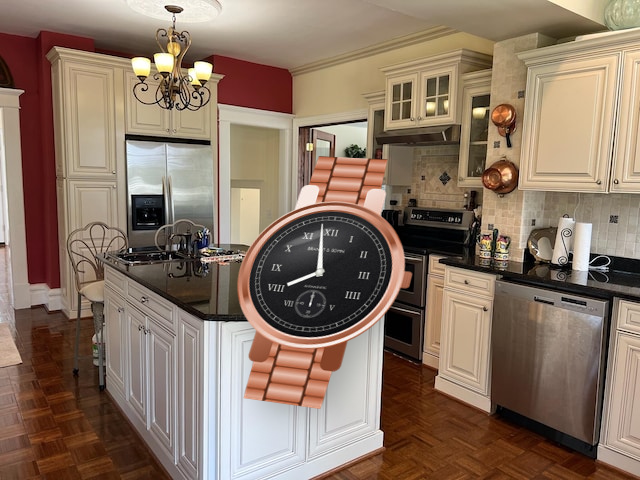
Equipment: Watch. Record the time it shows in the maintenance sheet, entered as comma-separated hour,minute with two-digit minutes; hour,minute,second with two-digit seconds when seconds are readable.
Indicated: 7,58
